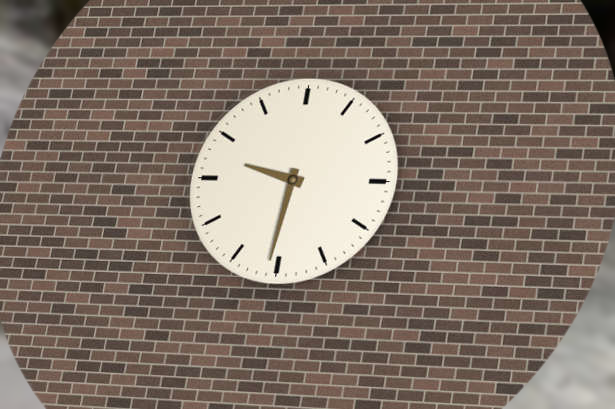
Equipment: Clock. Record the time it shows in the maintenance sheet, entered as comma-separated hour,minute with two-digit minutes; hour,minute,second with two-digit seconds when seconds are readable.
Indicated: 9,31
